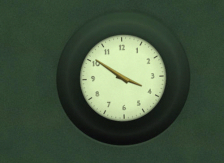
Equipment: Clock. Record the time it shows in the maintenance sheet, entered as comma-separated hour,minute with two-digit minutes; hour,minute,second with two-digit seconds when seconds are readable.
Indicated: 3,51
